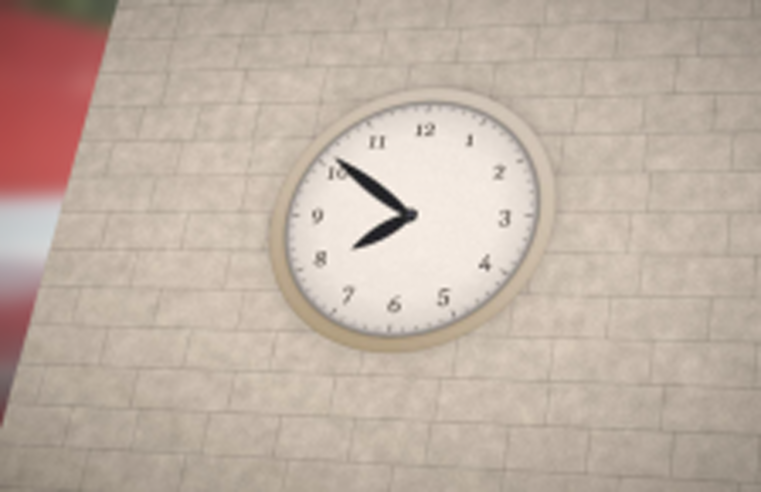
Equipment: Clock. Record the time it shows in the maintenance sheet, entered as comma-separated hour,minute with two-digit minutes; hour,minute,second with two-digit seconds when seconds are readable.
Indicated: 7,51
